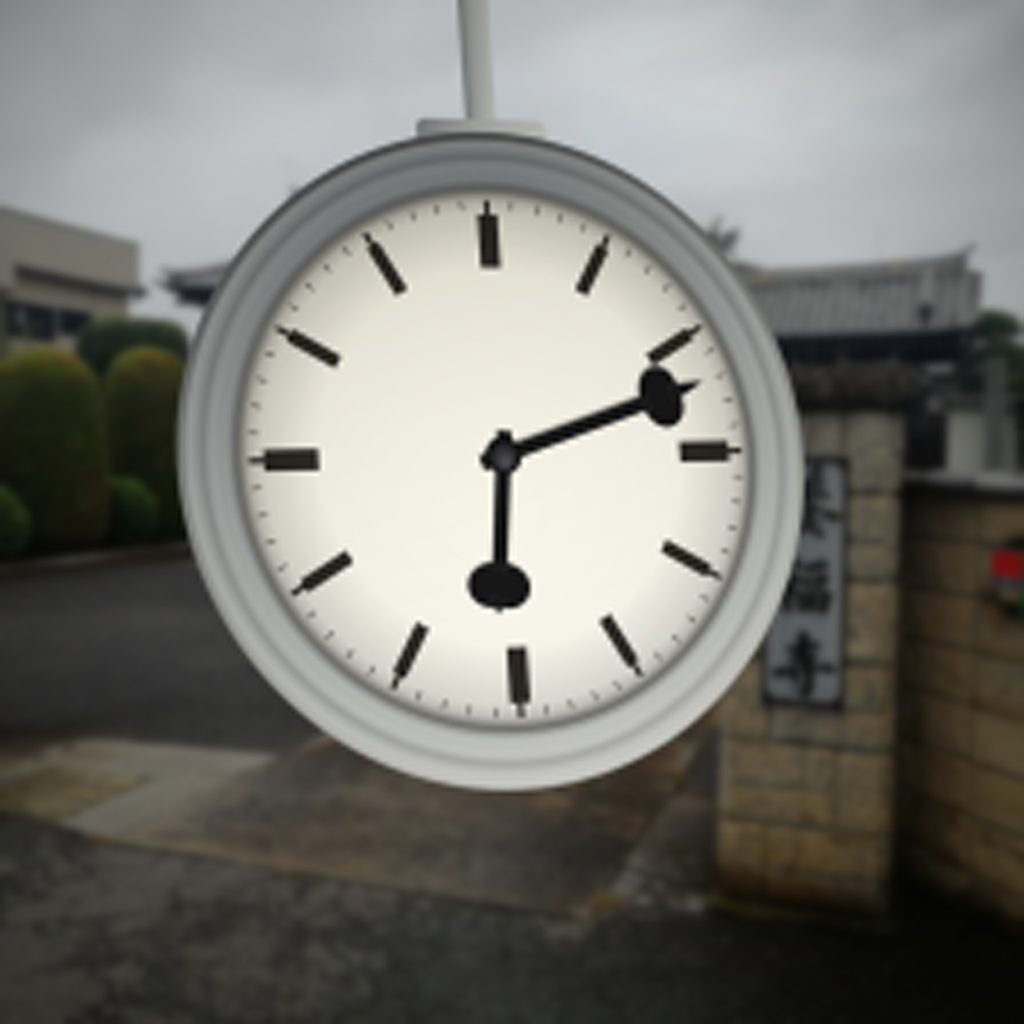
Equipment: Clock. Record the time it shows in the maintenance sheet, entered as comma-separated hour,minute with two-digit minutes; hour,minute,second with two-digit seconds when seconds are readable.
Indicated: 6,12
